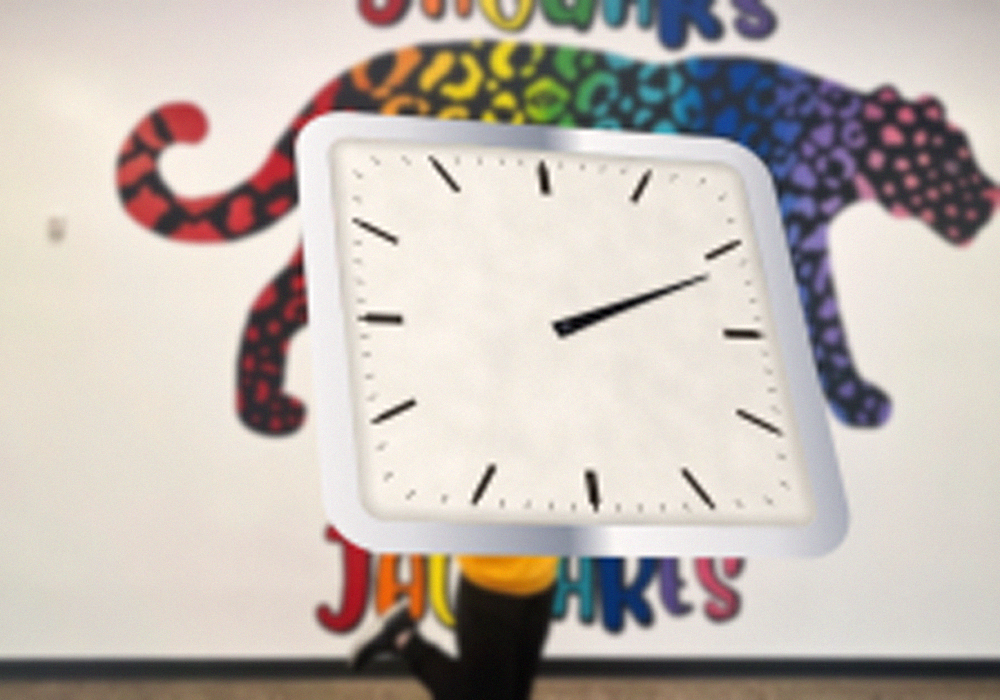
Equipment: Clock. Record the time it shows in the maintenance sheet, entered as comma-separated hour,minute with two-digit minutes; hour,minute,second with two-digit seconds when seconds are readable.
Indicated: 2,11
